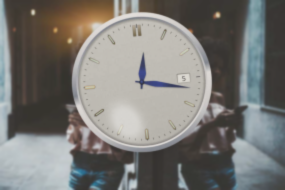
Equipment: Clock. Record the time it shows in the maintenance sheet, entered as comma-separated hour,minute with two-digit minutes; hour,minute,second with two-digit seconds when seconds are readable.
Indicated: 12,17
